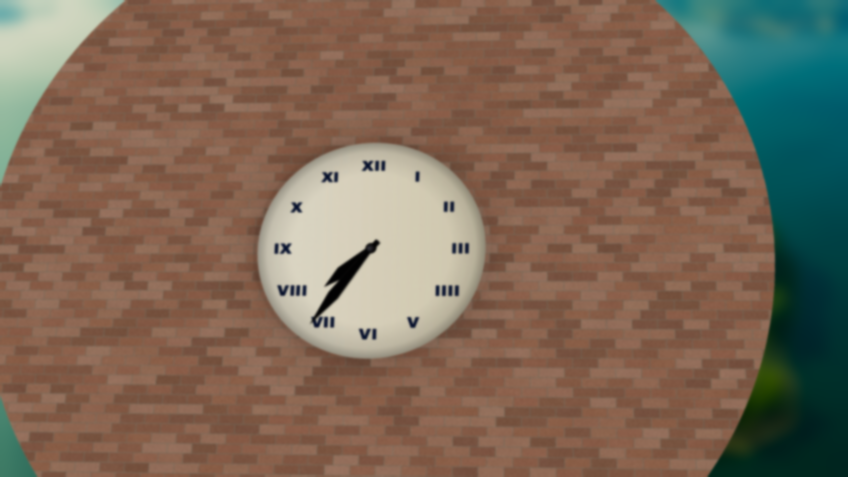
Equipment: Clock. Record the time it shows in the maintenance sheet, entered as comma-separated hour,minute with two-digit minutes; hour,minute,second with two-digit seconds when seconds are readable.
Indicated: 7,36
